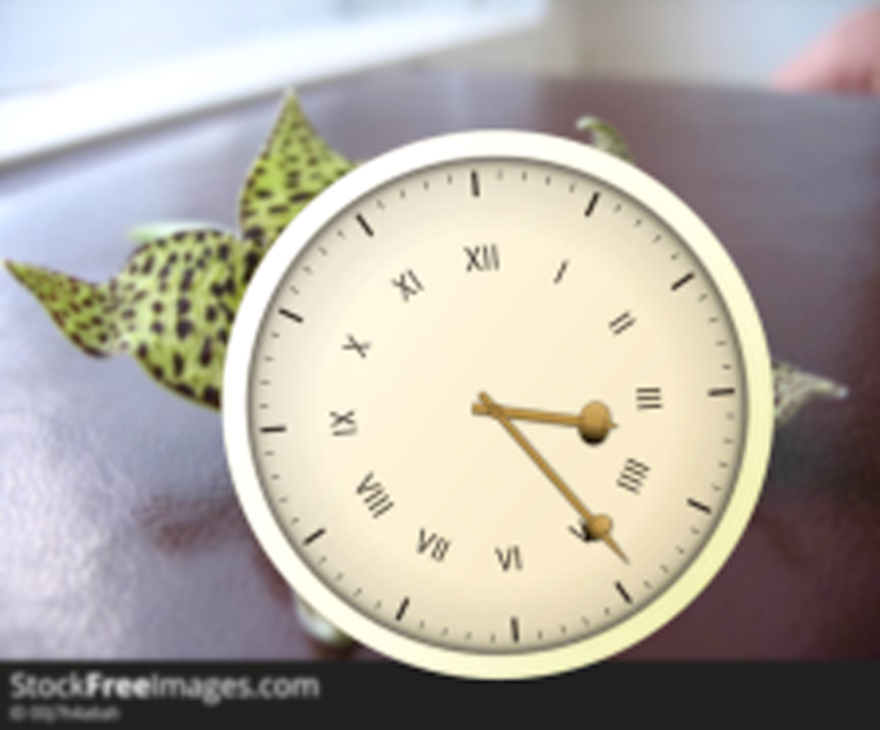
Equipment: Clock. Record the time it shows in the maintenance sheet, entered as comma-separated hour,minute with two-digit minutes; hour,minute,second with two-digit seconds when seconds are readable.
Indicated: 3,24
